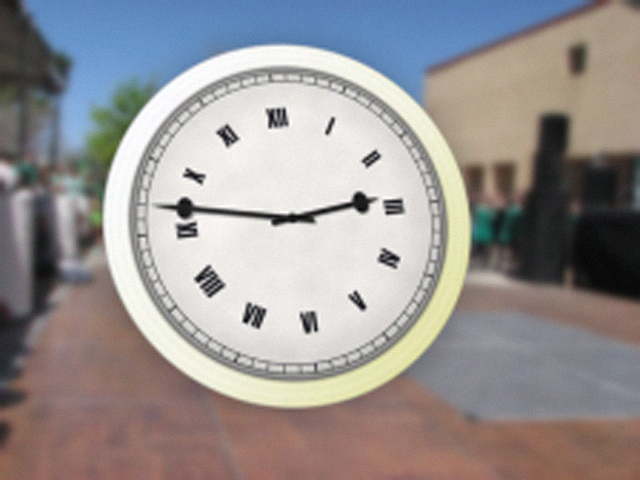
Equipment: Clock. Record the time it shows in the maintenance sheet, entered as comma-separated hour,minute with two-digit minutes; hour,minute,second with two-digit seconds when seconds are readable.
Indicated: 2,47
